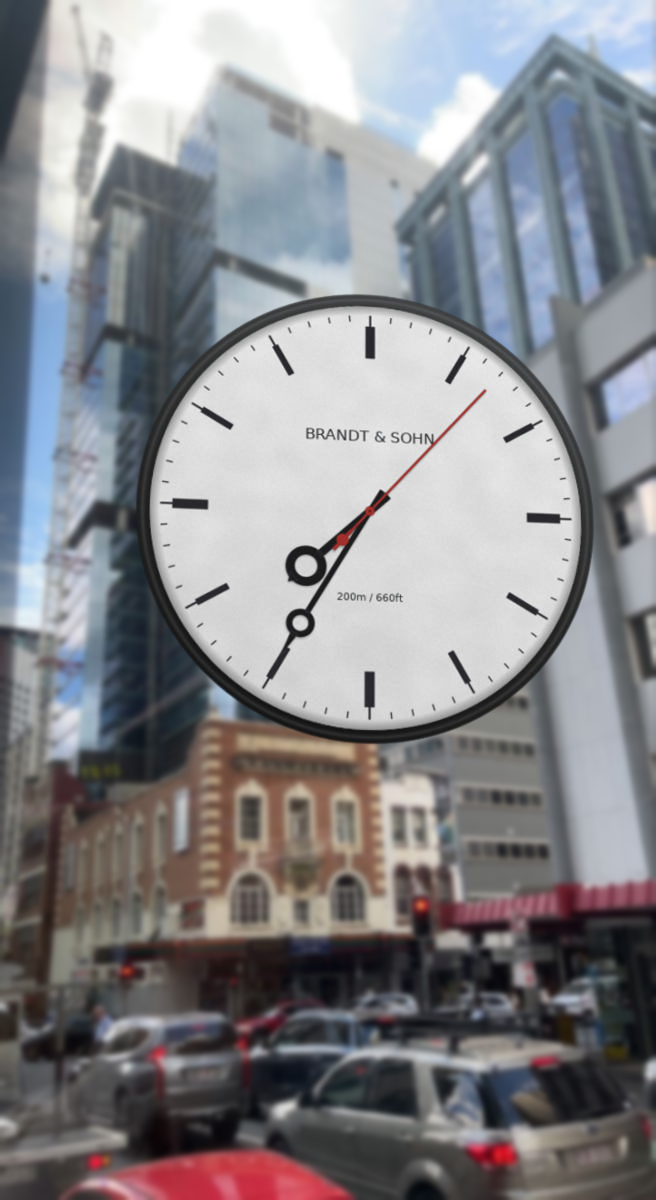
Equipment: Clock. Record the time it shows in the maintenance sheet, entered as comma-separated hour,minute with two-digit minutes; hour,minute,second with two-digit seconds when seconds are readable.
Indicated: 7,35,07
